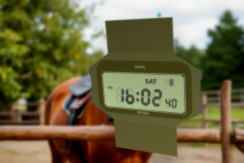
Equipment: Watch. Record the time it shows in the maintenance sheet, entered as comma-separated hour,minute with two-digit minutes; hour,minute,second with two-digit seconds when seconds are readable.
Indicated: 16,02
